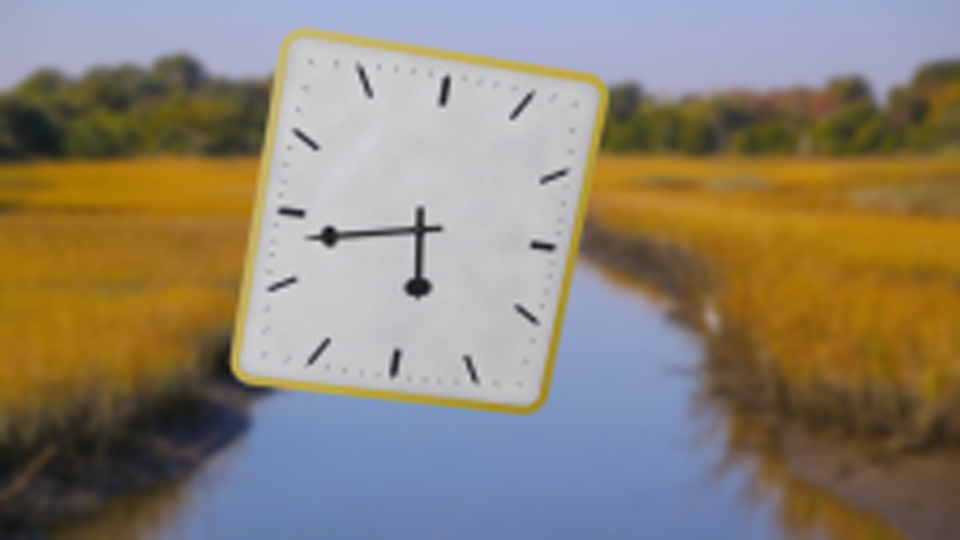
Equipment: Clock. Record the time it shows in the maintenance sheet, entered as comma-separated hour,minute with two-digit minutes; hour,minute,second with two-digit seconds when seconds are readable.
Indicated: 5,43
